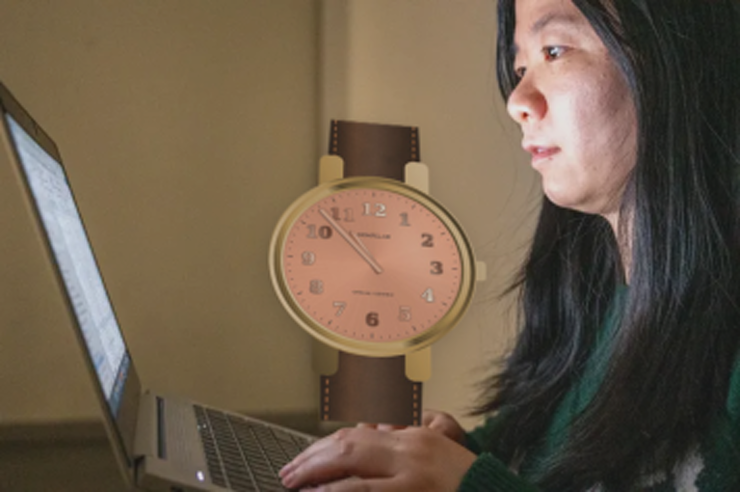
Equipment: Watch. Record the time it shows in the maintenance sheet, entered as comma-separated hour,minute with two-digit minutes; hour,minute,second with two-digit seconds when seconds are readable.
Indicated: 10,53
